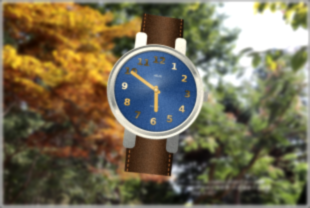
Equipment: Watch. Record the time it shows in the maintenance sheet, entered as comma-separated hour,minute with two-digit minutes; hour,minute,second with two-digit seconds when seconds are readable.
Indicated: 5,50
